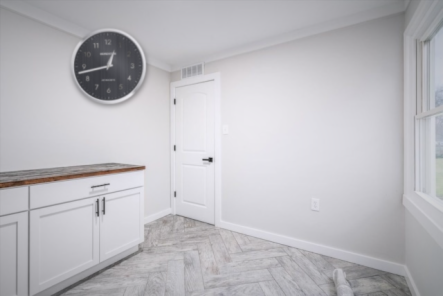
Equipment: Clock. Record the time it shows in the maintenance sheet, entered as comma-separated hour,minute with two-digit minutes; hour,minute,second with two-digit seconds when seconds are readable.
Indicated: 12,43
